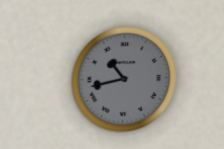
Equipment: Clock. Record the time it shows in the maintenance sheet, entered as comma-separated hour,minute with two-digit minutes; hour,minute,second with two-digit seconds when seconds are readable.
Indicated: 10,43
